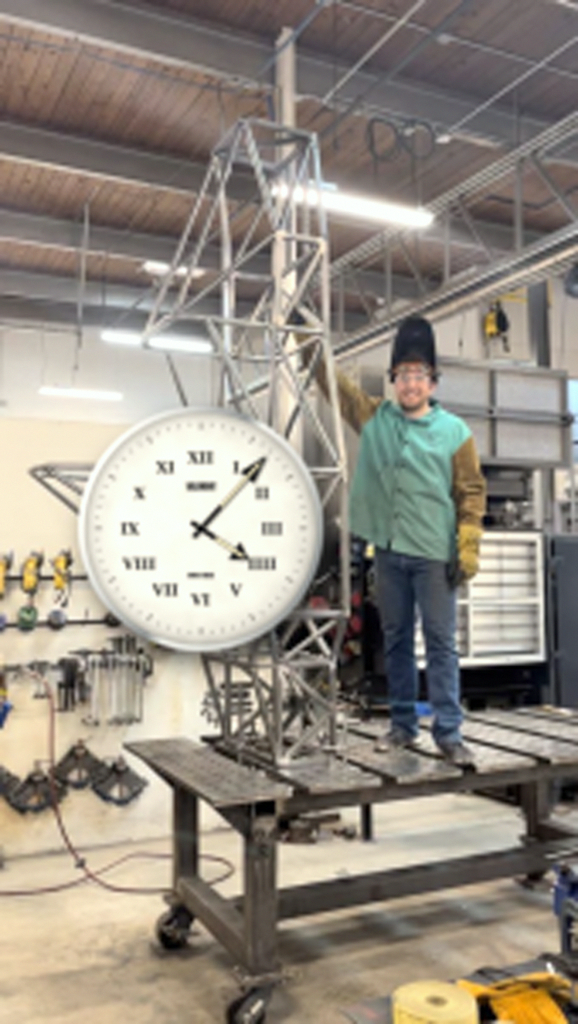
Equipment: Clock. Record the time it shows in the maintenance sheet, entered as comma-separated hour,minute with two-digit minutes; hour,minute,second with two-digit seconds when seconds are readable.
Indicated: 4,07
